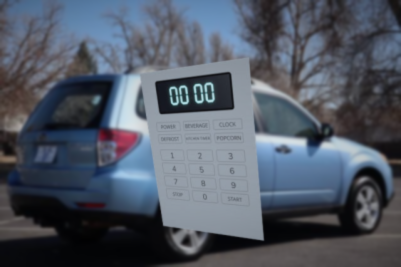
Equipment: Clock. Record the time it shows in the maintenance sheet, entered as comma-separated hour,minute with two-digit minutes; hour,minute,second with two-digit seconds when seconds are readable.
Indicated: 0,00
